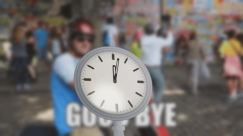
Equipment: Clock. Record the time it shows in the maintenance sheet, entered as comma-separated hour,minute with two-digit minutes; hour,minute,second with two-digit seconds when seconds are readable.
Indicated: 12,02
